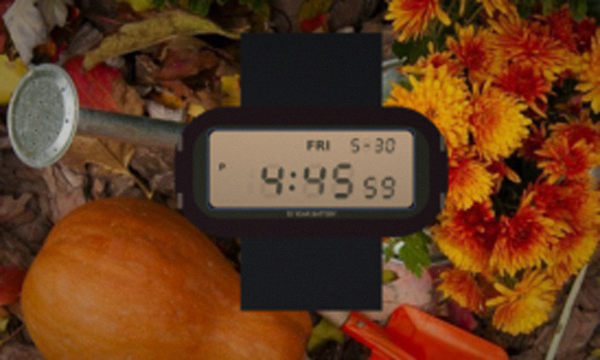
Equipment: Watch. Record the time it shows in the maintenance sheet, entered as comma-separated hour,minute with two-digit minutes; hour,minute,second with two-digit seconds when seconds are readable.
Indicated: 4,45,59
